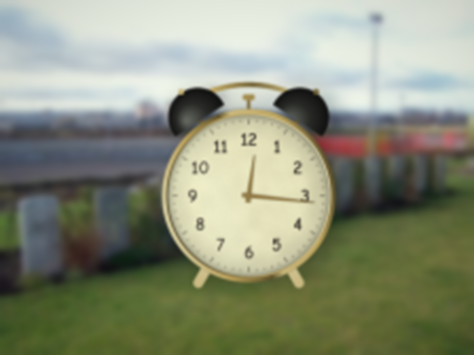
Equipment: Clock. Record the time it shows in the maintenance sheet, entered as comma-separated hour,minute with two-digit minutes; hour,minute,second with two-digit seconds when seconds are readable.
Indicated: 12,16
